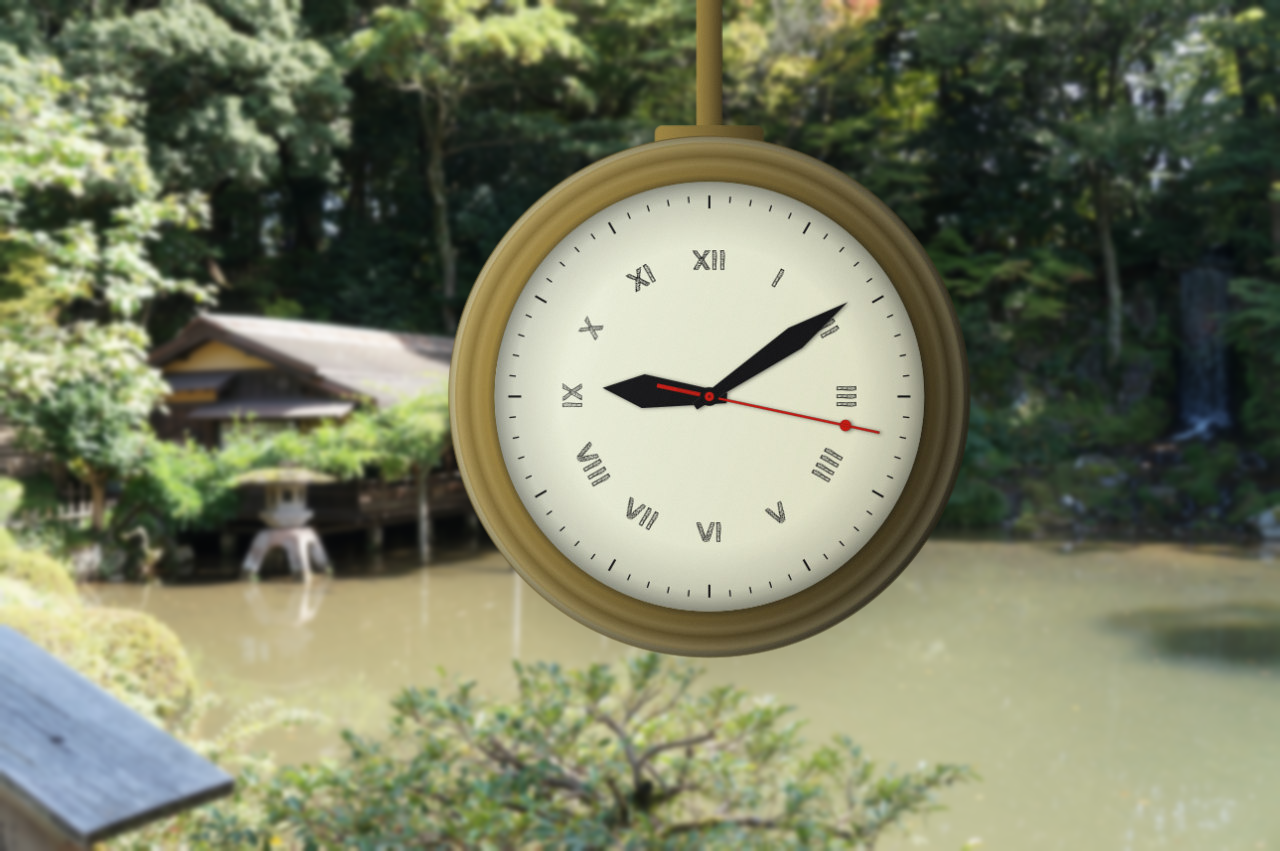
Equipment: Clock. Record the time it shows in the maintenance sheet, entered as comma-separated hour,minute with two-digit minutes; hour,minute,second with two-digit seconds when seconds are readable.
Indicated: 9,09,17
